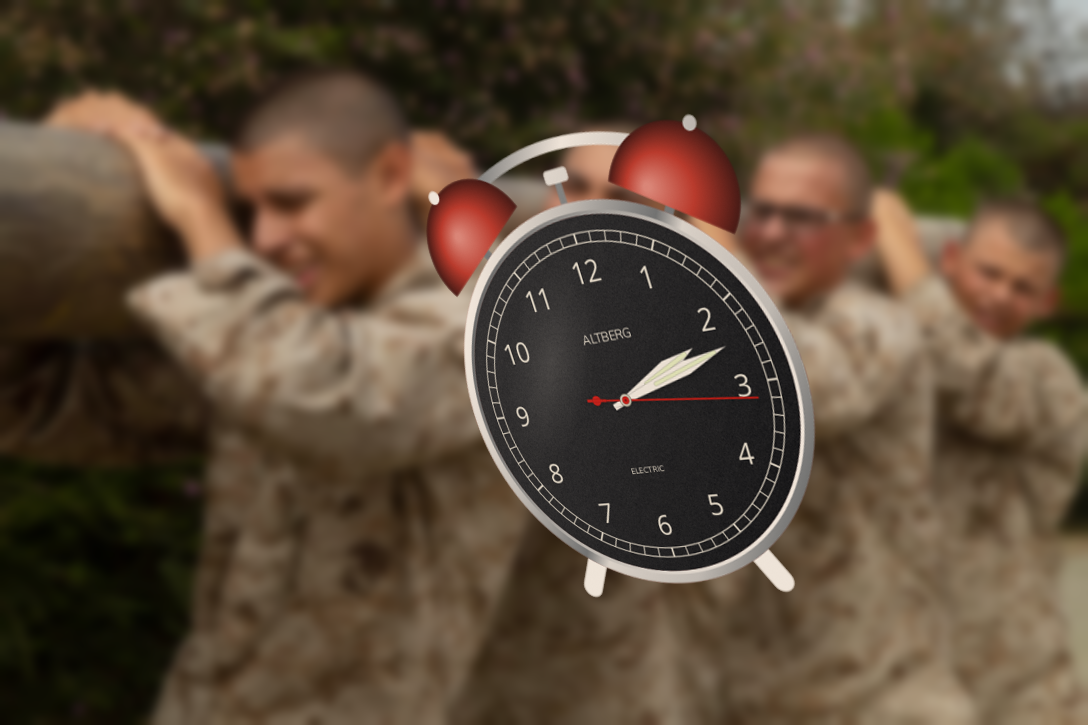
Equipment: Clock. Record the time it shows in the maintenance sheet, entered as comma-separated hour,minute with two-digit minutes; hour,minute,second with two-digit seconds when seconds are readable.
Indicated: 2,12,16
